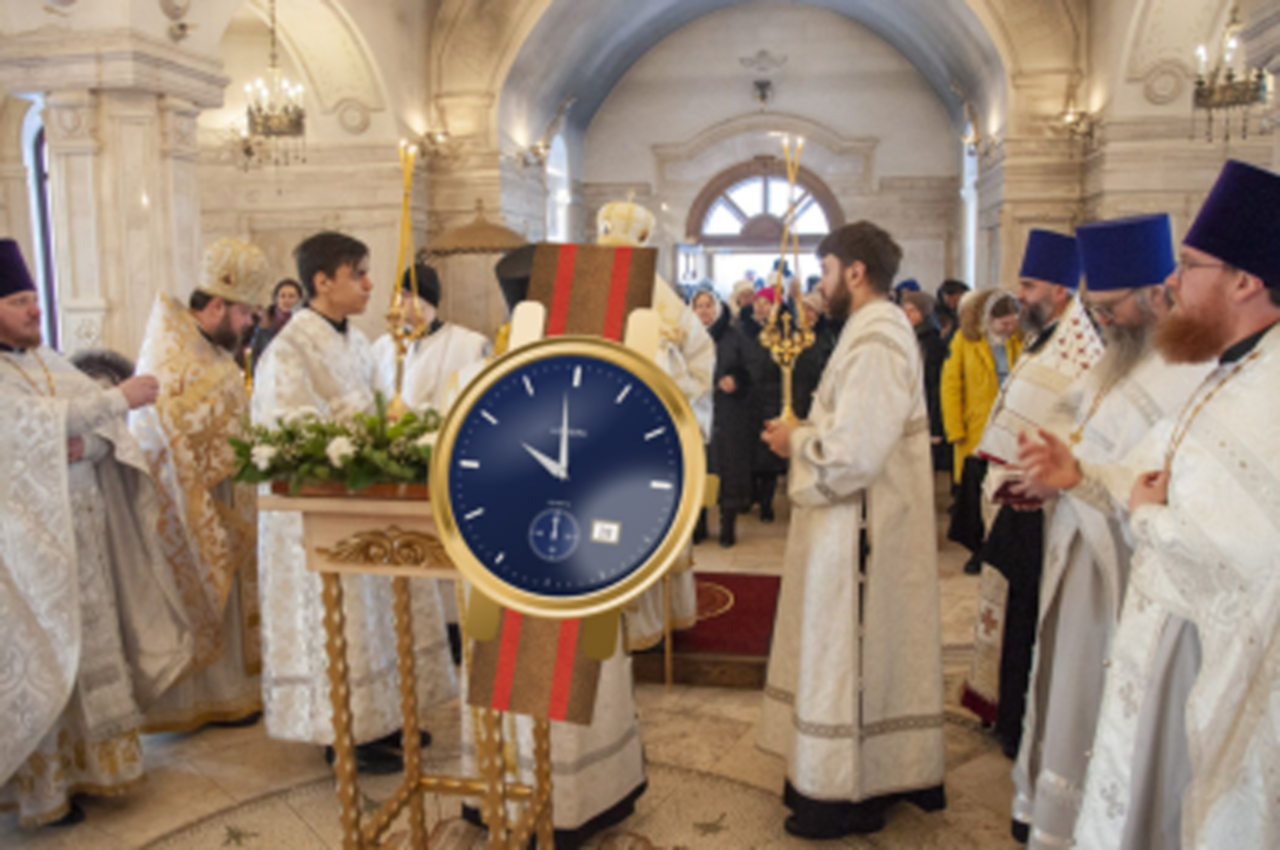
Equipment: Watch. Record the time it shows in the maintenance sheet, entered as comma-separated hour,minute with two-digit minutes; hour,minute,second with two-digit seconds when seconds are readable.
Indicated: 9,59
